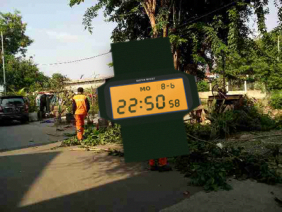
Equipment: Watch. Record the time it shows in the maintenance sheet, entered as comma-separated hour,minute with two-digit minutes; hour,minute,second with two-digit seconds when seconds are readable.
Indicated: 22,50,58
